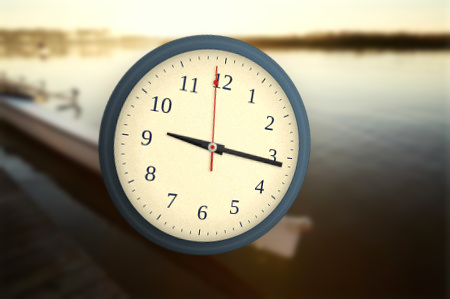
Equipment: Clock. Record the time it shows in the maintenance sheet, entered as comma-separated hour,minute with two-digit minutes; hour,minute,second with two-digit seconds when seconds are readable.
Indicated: 9,15,59
